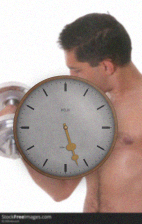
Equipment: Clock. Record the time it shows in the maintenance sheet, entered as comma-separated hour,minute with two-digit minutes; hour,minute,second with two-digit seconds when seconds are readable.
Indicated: 5,27
